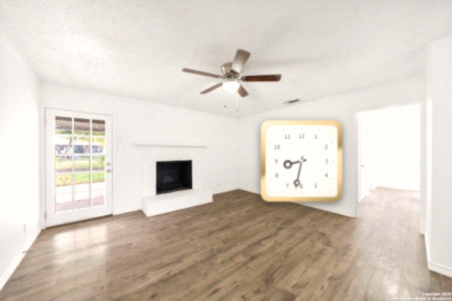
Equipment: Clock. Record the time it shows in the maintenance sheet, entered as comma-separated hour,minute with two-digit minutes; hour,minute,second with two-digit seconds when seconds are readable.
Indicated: 8,32
